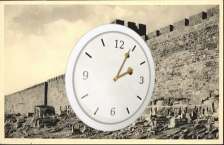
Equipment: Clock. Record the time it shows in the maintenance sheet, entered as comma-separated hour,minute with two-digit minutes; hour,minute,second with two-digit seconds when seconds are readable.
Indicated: 2,04
